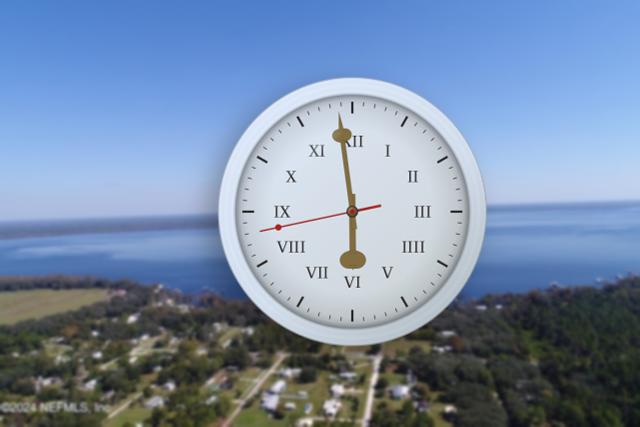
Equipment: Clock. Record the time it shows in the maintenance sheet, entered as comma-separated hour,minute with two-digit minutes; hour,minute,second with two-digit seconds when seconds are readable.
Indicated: 5,58,43
